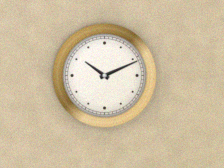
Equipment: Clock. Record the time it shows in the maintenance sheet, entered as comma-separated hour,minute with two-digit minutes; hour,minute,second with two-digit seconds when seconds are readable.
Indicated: 10,11
